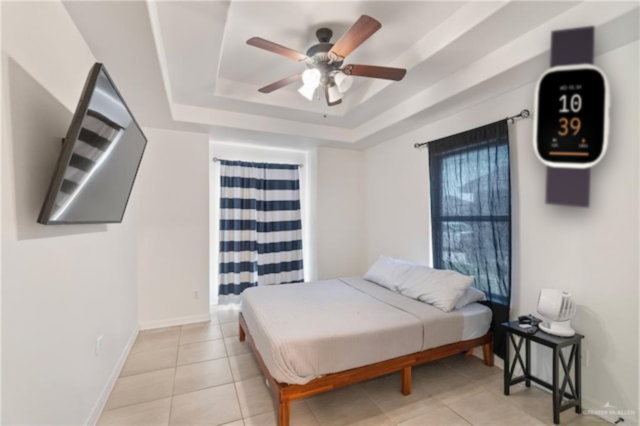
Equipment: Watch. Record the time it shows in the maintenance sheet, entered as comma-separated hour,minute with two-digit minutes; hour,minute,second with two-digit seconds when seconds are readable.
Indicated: 10,39
